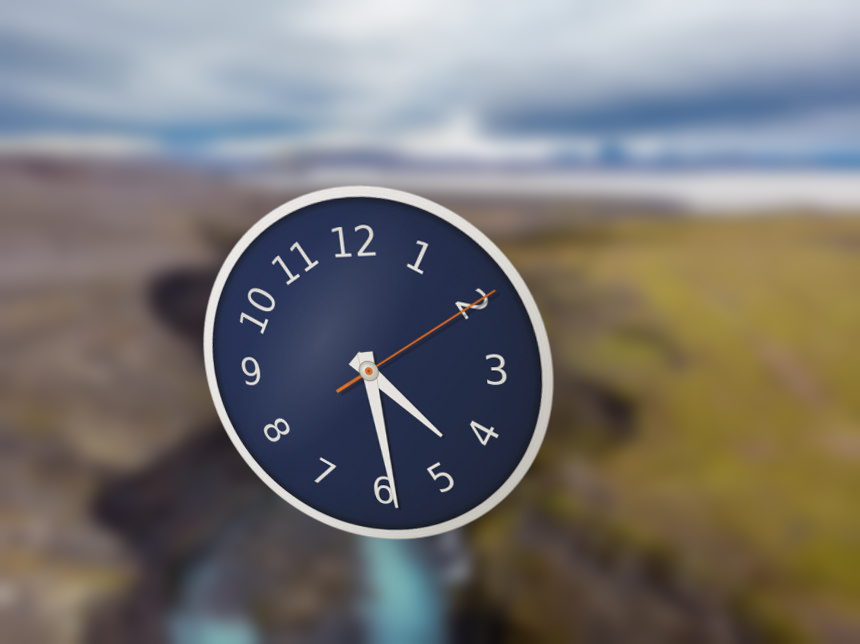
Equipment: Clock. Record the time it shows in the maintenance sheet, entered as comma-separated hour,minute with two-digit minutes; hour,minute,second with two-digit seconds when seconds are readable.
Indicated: 4,29,10
